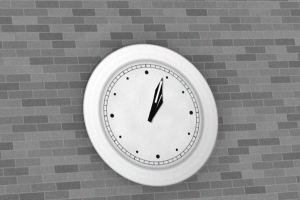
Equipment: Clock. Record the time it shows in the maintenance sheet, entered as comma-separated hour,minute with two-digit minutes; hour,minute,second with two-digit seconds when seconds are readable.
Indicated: 1,04
